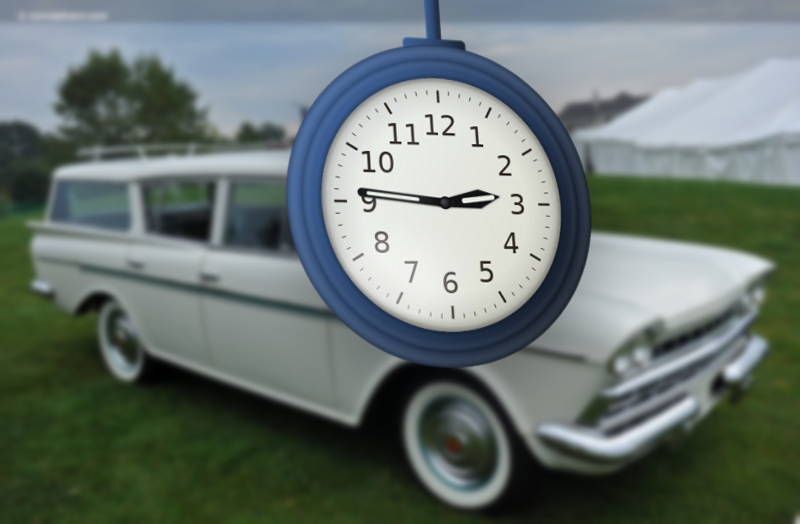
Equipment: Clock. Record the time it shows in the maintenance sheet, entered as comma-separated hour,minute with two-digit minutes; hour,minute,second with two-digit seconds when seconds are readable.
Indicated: 2,46
